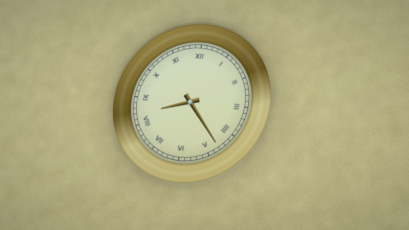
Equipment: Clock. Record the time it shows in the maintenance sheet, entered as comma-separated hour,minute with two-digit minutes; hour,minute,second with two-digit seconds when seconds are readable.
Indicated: 8,23
